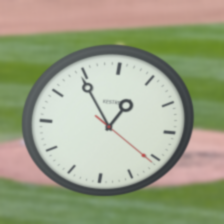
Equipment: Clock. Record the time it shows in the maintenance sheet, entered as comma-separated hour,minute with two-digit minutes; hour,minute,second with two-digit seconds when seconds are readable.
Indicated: 12,54,21
